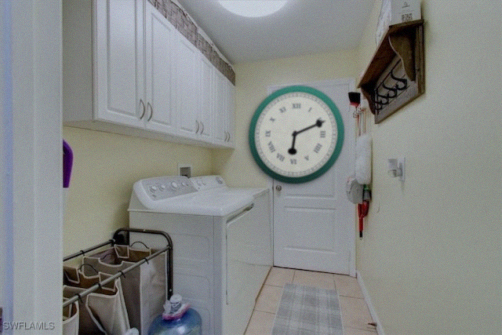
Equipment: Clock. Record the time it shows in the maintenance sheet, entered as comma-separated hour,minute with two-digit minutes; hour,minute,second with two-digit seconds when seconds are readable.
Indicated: 6,11
